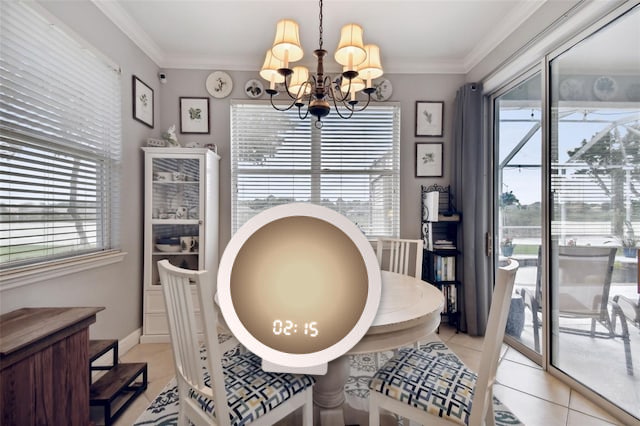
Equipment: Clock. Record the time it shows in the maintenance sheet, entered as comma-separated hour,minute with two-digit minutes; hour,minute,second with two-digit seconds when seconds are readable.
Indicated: 2,15
